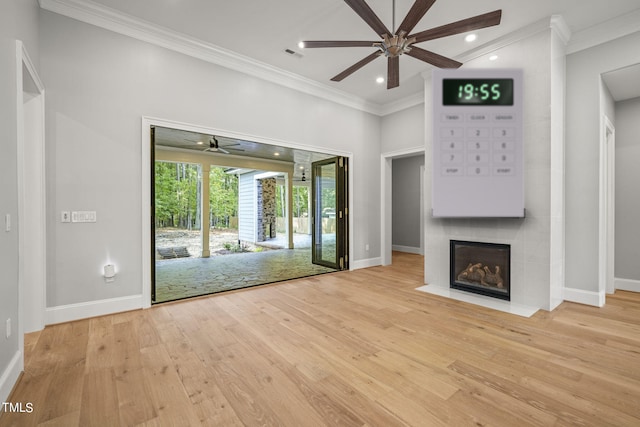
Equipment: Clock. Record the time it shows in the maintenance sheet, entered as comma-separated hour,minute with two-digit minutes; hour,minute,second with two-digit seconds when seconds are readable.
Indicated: 19,55
